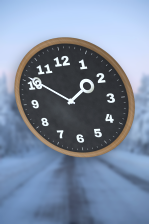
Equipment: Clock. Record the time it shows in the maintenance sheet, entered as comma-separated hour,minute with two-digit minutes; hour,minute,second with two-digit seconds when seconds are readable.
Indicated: 1,51
